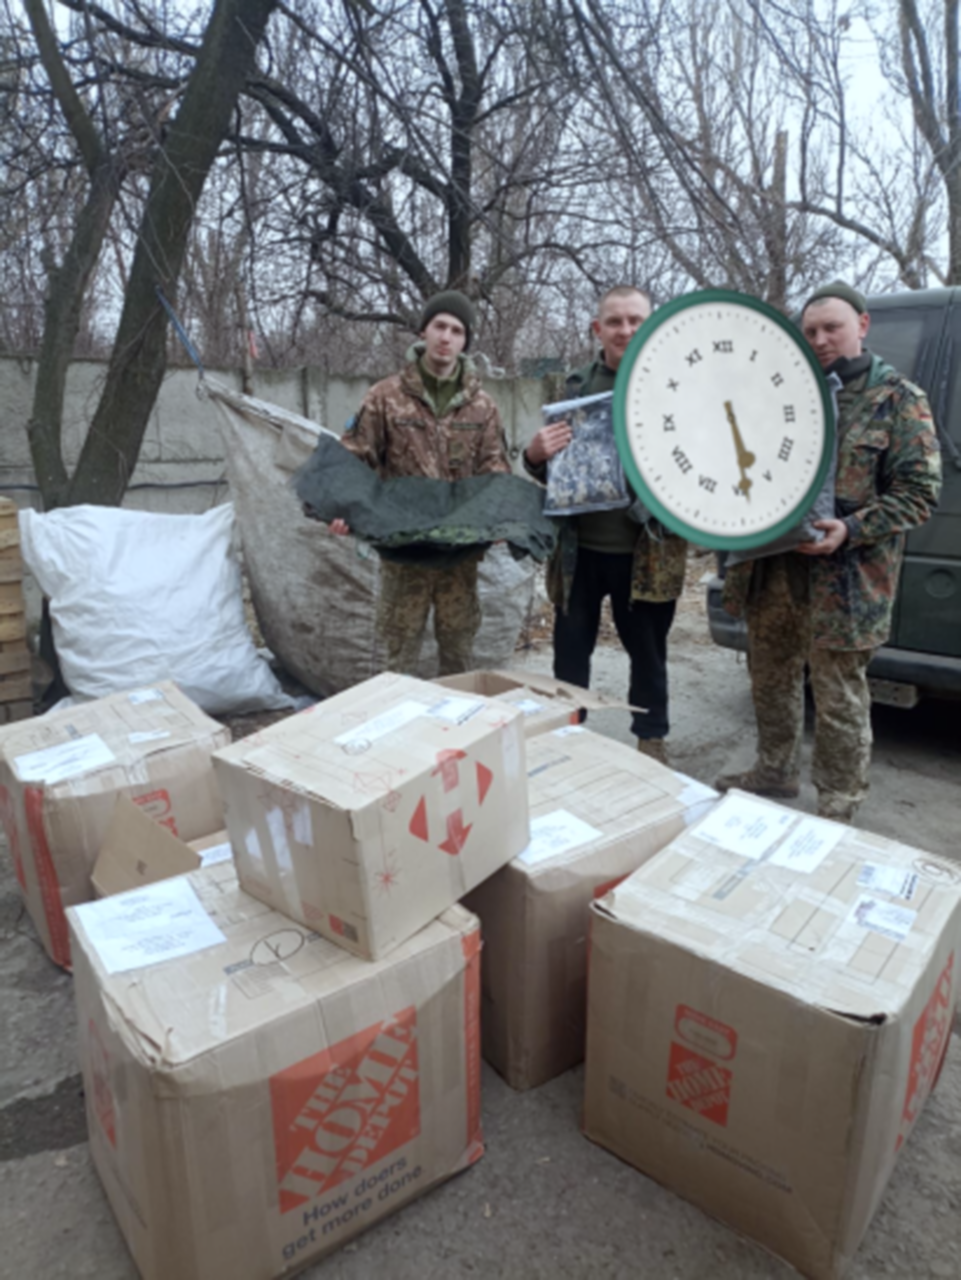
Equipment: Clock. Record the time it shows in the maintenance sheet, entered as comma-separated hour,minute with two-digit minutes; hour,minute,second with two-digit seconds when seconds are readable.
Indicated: 5,29
